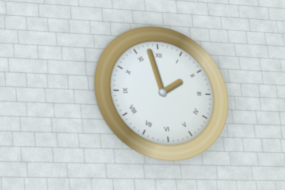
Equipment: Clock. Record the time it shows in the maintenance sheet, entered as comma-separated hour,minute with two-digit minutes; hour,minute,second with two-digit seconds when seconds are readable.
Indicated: 1,58
